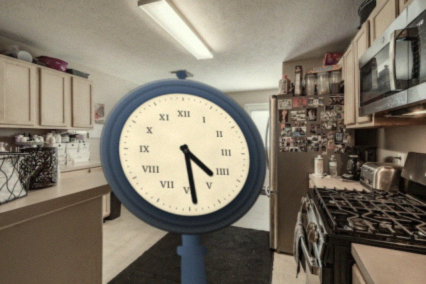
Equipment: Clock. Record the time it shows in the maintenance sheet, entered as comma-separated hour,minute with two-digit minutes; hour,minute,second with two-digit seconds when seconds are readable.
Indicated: 4,29
